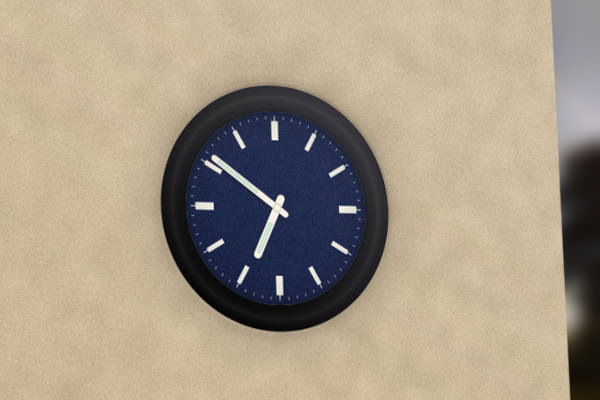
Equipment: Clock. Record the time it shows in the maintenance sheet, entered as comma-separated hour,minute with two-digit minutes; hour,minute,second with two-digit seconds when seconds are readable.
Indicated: 6,51
